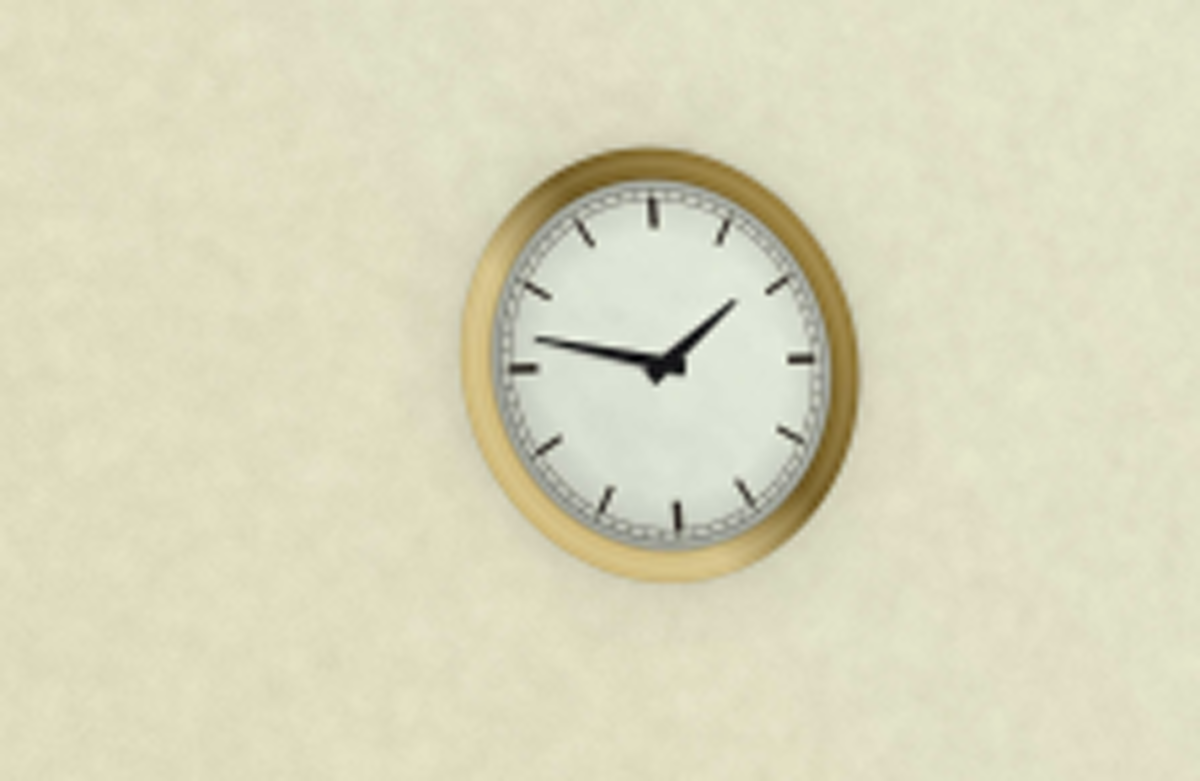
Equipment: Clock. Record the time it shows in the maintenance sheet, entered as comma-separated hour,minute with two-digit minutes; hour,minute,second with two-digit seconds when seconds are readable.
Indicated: 1,47
